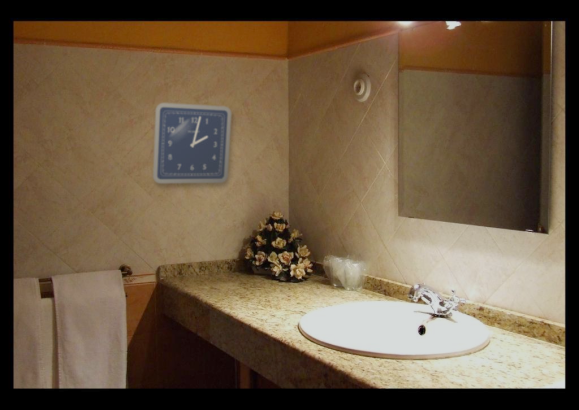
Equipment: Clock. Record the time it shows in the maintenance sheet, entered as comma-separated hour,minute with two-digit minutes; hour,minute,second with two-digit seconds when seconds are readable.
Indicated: 2,02
